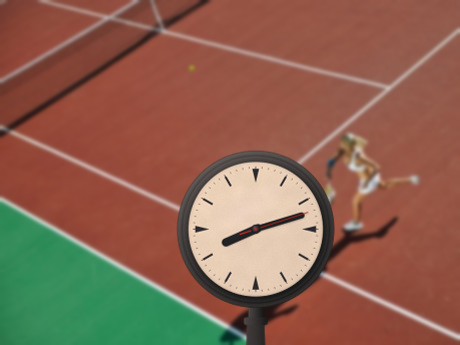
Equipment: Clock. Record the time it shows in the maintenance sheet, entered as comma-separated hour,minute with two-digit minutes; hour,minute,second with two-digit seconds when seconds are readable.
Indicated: 8,12,12
